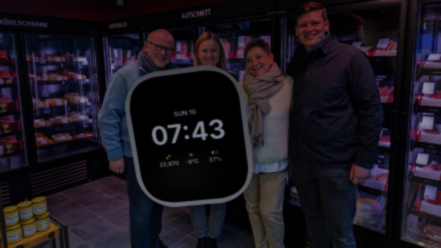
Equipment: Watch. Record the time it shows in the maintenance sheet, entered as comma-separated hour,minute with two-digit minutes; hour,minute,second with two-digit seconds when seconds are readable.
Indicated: 7,43
